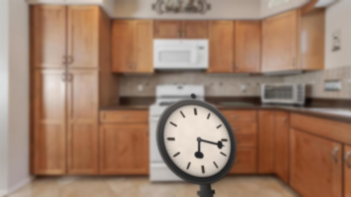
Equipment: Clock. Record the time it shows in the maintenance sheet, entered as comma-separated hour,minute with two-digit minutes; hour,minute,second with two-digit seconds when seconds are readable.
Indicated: 6,17
